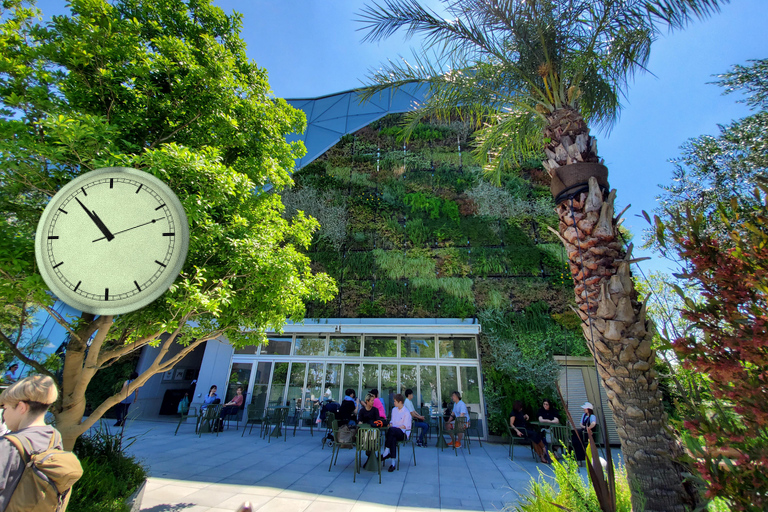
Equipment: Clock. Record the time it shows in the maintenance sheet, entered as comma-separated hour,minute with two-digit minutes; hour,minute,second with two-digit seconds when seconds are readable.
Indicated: 10,53,12
